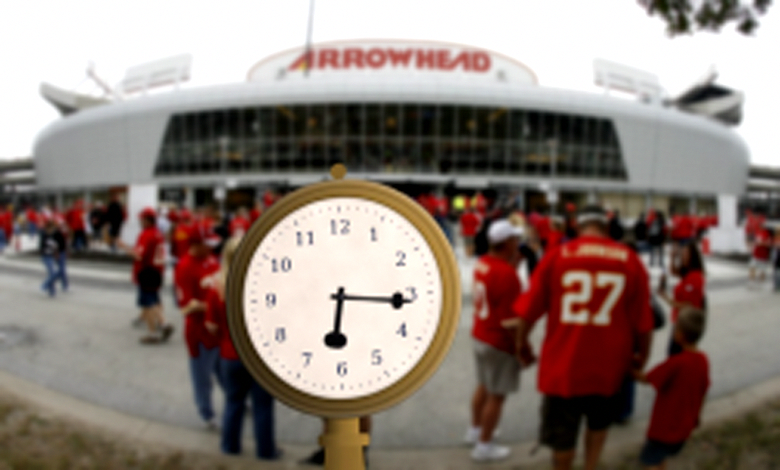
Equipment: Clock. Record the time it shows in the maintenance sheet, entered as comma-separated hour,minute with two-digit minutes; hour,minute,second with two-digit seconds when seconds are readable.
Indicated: 6,16
